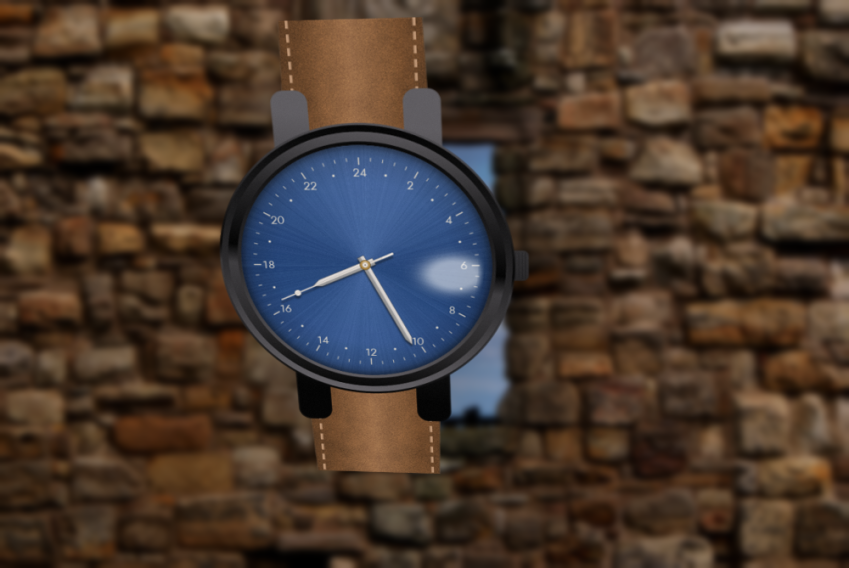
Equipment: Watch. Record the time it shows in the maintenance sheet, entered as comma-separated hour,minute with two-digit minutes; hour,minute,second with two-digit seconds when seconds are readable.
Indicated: 16,25,41
